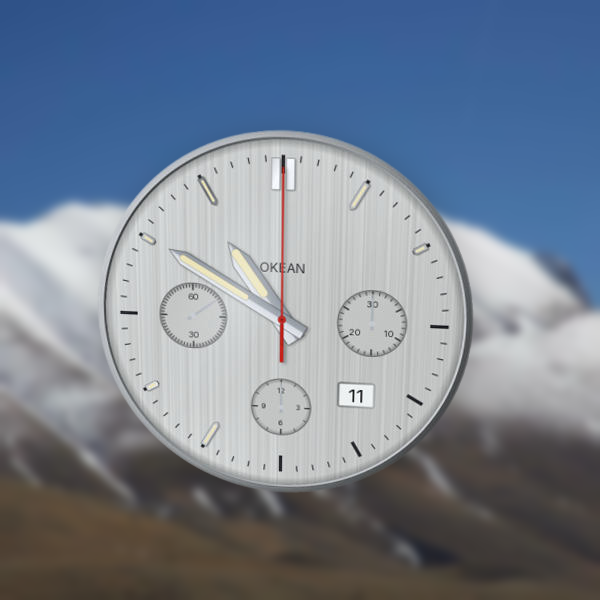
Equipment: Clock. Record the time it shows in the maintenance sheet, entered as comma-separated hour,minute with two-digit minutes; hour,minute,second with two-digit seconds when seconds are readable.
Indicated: 10,50,09
